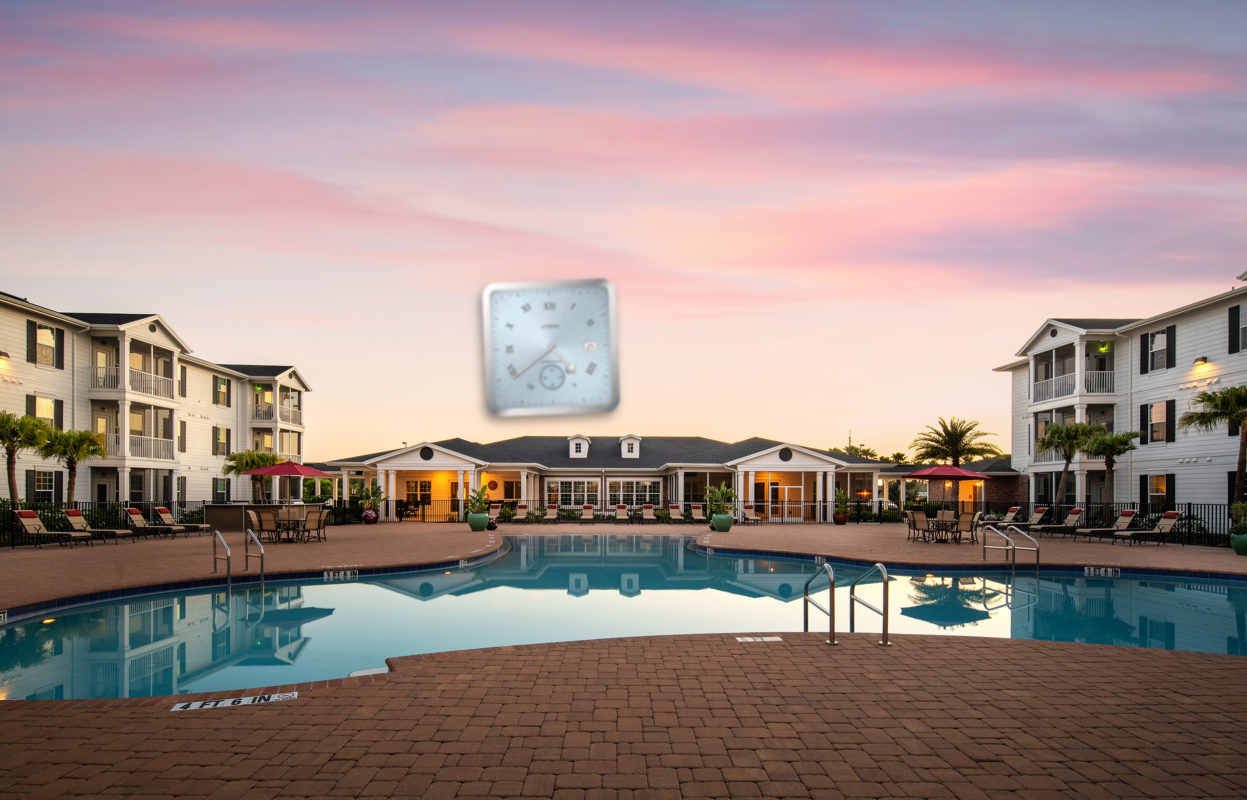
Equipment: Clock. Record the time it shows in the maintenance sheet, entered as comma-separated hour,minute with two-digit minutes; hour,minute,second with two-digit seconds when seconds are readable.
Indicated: 4,39
